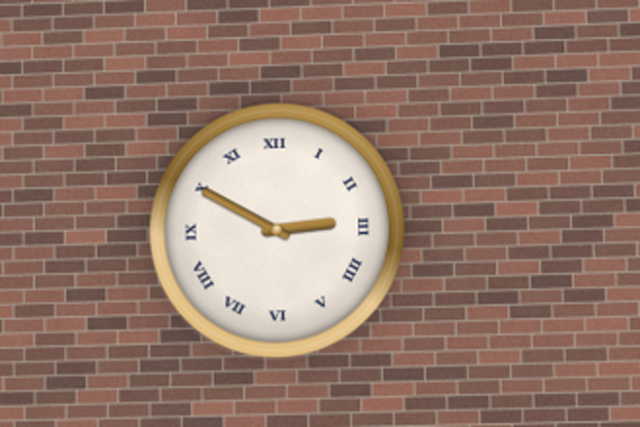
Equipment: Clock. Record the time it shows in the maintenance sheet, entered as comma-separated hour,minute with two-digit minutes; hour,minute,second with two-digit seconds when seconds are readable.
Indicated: 2,50
